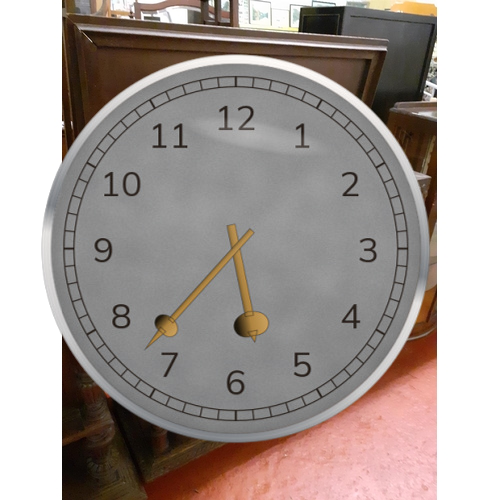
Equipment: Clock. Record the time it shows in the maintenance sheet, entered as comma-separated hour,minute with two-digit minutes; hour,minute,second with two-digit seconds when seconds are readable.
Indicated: 5,37
